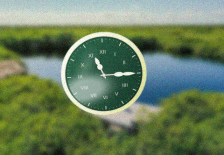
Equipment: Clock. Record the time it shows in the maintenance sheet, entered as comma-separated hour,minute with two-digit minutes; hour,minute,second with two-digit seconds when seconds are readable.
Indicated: 11,15
